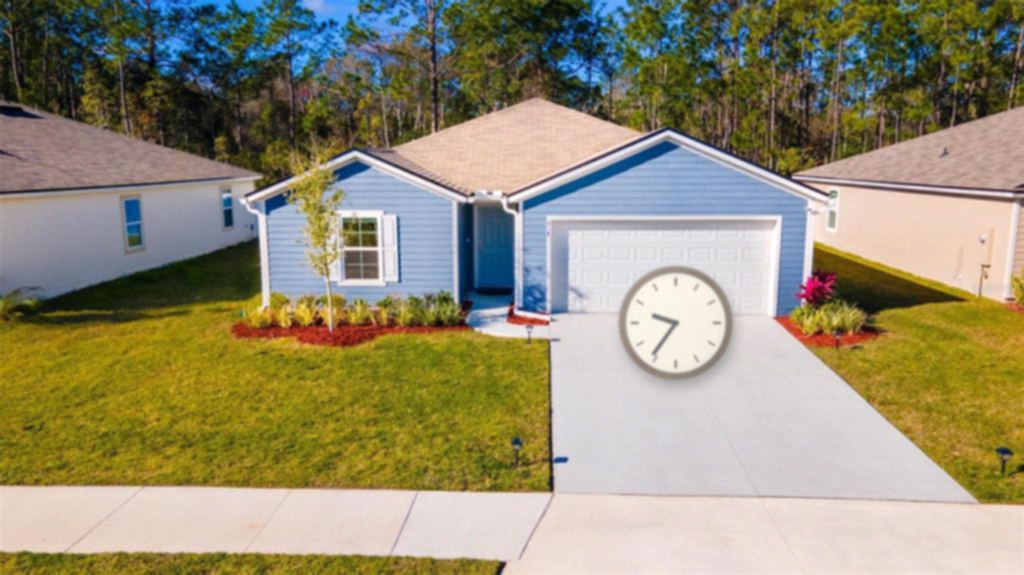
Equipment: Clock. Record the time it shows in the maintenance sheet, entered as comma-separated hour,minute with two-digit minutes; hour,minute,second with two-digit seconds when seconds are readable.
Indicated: 9,36
